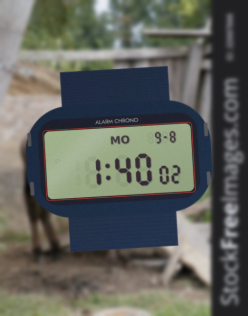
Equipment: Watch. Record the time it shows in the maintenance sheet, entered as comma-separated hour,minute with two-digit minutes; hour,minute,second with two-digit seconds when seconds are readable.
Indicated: 1,40,02
